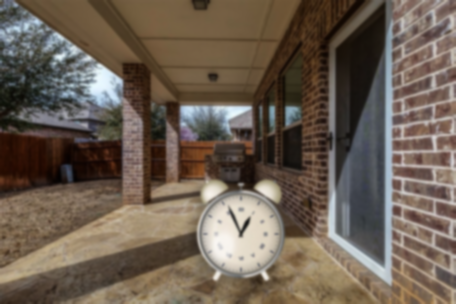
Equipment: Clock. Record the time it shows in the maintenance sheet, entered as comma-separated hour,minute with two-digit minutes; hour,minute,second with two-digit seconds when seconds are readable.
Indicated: 12,56
